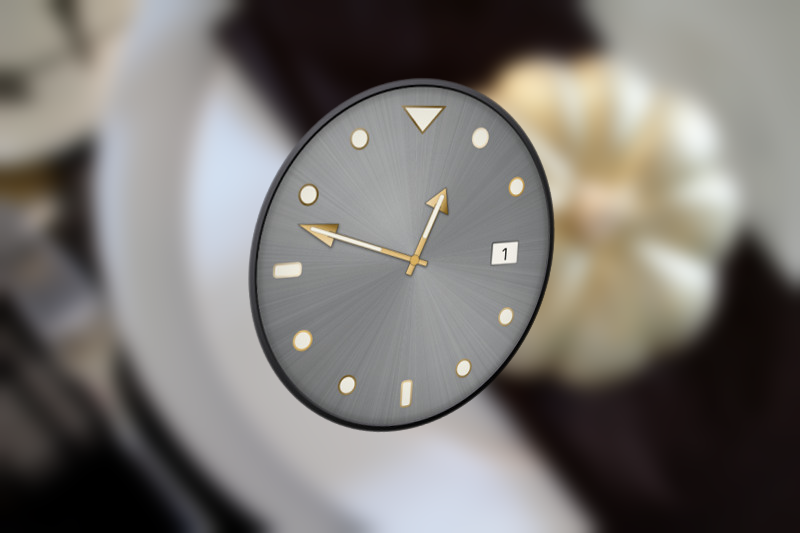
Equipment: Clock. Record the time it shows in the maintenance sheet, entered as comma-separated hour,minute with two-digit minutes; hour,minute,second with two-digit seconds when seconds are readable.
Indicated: 12,48
